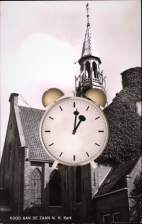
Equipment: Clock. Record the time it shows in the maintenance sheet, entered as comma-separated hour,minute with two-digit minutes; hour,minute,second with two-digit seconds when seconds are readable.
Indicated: 1,01
